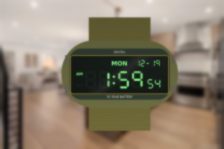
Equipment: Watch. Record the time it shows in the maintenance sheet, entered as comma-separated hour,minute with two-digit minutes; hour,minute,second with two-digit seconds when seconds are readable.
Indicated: 1,59,54
